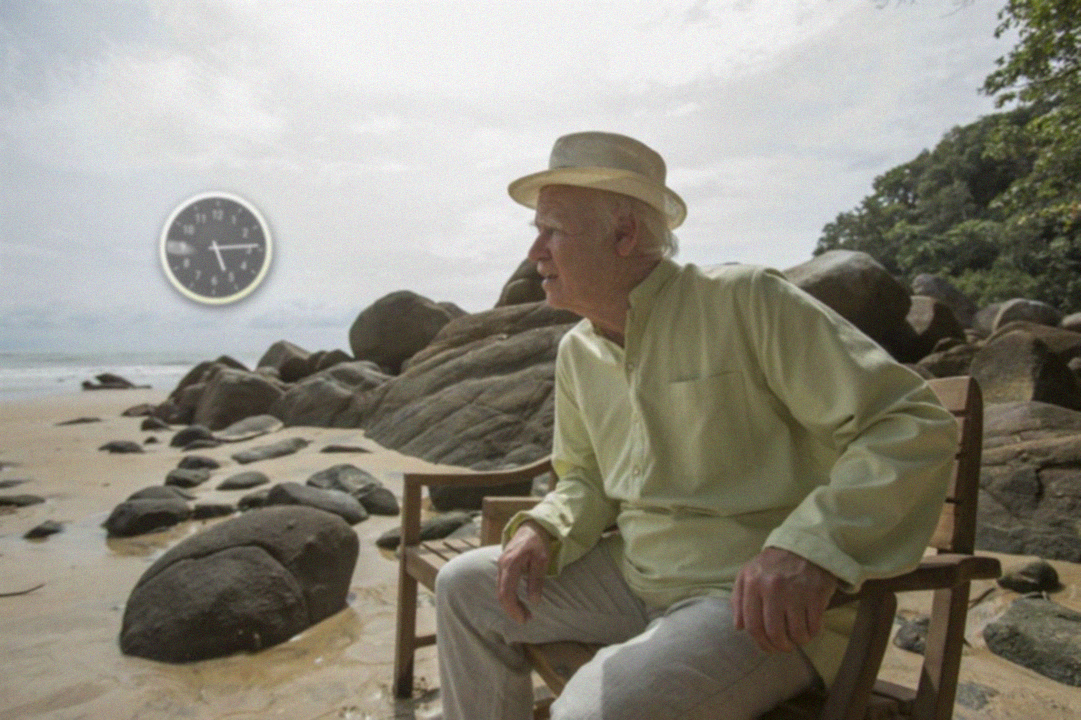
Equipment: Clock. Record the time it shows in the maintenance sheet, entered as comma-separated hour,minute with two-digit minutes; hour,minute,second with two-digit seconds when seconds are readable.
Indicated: 5,14
